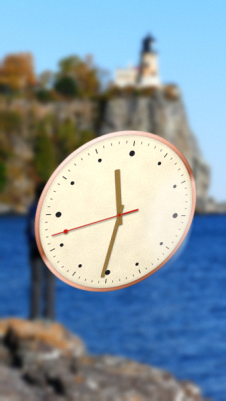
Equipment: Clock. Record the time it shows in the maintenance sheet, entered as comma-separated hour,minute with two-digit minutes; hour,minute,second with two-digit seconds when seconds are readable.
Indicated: 11,30,42
